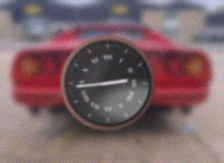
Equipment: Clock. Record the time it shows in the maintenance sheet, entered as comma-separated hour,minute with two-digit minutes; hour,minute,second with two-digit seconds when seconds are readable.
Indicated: 2,44
